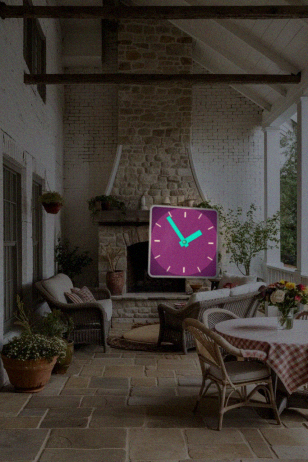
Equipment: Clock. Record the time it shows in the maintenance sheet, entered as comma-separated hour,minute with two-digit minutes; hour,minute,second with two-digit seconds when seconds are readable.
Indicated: 1,54
